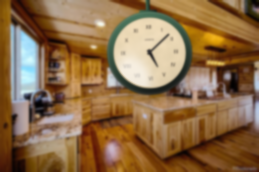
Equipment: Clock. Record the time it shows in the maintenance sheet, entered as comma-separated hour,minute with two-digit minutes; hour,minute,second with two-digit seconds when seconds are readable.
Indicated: 5,08
